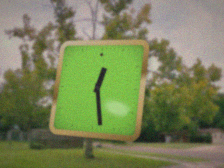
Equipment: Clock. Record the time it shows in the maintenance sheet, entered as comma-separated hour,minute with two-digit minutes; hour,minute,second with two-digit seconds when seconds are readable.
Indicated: 12,28
